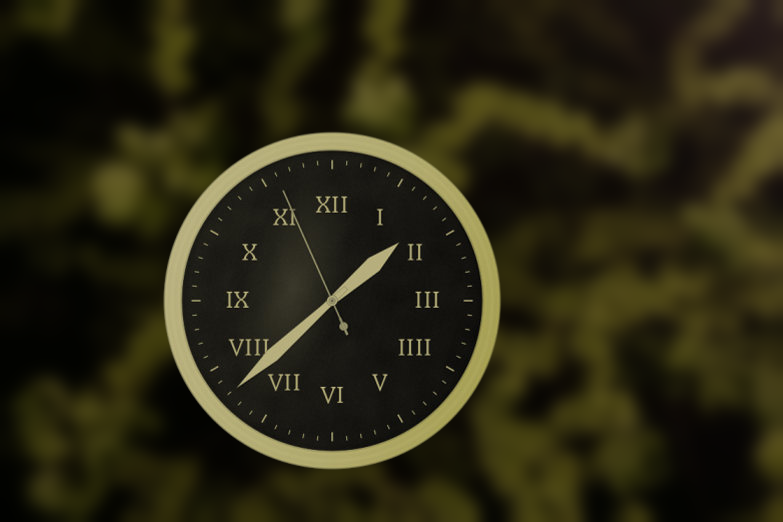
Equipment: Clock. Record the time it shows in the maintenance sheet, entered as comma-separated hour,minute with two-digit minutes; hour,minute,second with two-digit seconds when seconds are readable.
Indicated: 1,37,56
